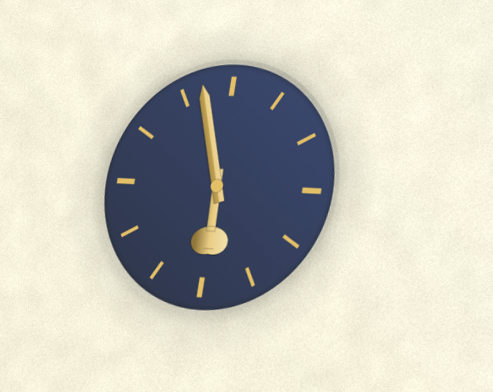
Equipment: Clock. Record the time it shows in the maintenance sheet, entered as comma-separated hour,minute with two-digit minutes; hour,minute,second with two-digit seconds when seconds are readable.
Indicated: 5,57
